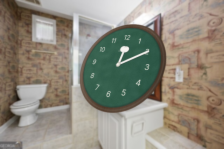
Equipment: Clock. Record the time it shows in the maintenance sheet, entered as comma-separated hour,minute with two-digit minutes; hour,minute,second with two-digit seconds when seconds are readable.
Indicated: 12,10
